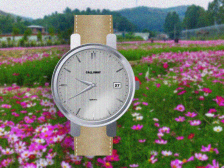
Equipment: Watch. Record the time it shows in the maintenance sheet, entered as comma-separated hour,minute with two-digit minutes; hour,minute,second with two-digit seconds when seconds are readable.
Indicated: 9,40
